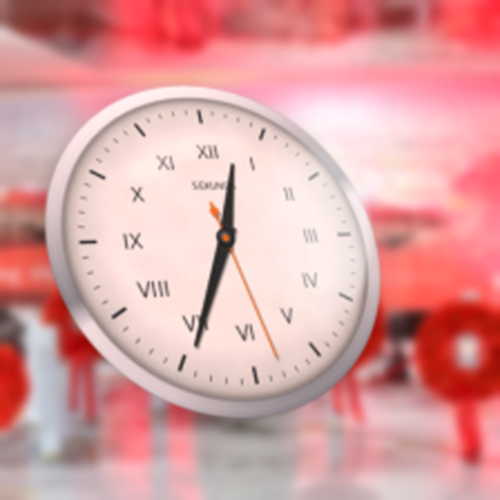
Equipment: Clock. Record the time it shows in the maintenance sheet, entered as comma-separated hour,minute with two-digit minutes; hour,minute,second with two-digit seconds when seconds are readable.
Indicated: 12,34,28
